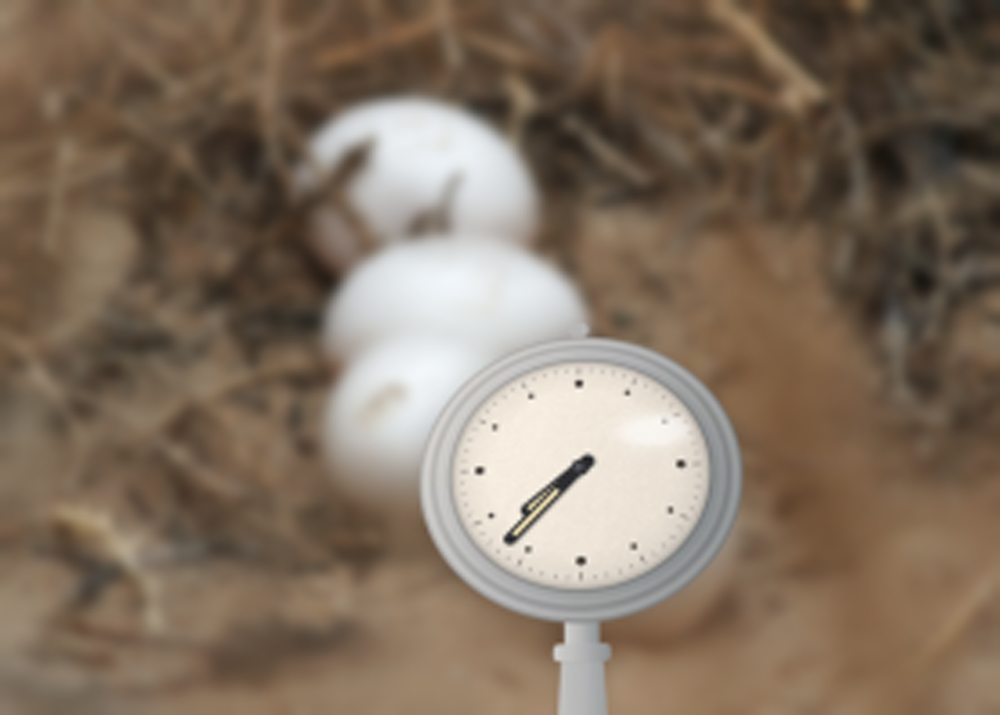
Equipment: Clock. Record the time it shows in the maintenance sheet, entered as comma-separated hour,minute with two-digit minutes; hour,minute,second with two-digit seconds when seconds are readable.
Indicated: 7,37
